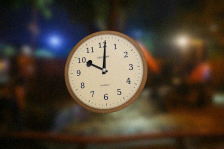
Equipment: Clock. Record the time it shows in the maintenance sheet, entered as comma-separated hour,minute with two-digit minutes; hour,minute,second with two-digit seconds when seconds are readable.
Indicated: 10,01
